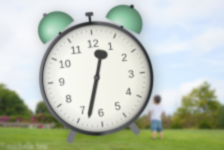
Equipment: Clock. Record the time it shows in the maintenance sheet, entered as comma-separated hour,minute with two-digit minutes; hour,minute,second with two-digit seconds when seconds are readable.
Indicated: 12,33
